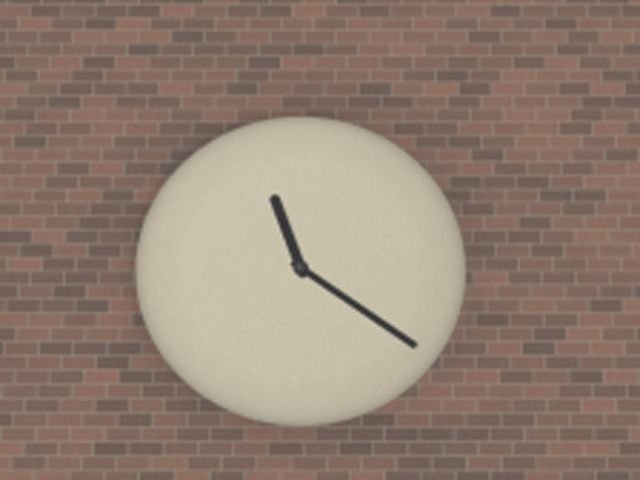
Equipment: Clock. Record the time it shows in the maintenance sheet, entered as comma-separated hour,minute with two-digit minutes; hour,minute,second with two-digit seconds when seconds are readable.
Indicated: 11,21
